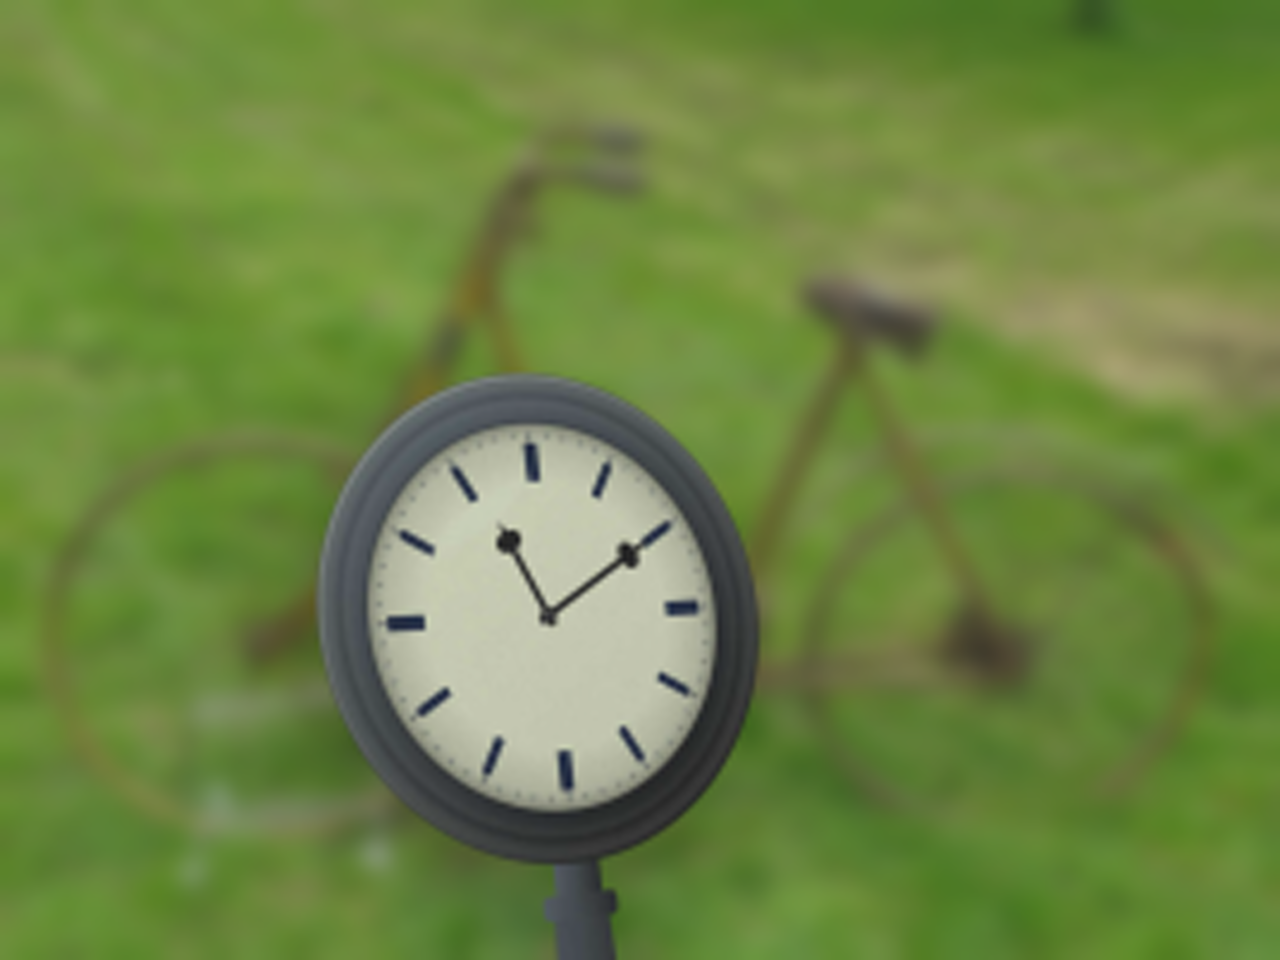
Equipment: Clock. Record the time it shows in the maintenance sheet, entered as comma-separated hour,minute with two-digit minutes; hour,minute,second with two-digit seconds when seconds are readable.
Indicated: 11,10
